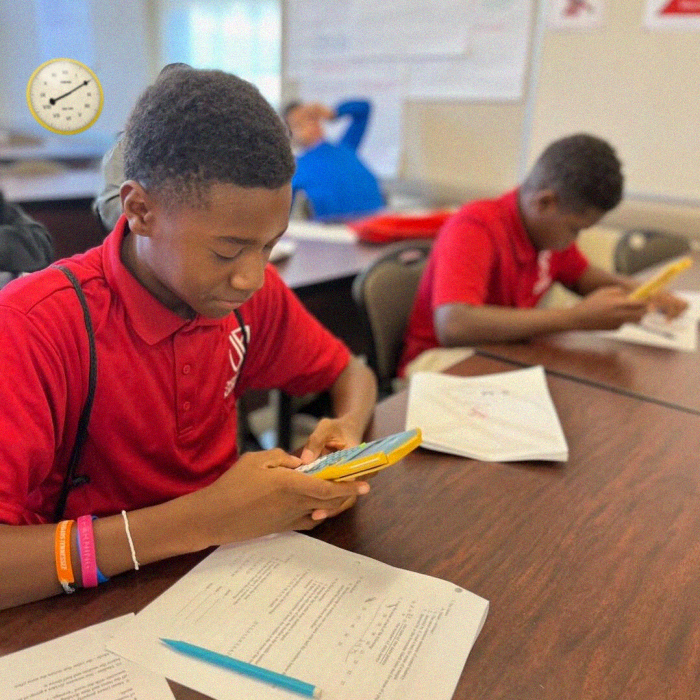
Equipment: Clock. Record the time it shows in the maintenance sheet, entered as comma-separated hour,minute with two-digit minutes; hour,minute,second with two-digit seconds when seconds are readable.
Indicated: 8,10
